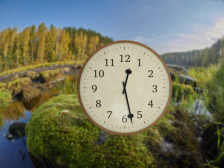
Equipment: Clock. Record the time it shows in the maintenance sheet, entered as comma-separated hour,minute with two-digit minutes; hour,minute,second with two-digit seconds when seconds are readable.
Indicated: 12,28
